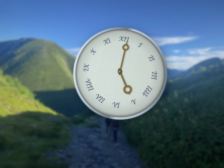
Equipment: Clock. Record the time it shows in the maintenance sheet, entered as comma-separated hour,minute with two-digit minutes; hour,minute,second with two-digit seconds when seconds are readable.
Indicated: 5,01
